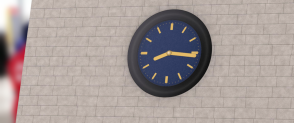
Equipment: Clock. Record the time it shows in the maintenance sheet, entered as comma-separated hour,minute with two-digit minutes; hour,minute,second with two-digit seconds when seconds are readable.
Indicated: 8,16
